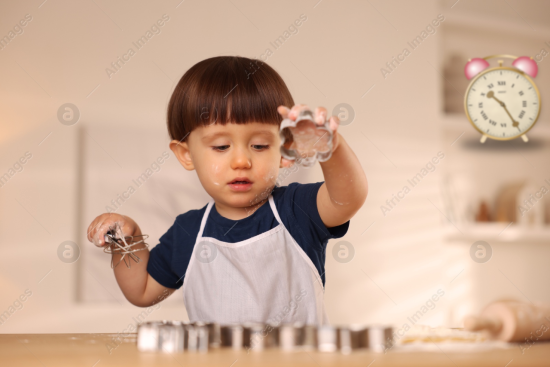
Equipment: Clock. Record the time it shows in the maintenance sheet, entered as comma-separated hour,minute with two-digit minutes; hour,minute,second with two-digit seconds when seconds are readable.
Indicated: 10,25
